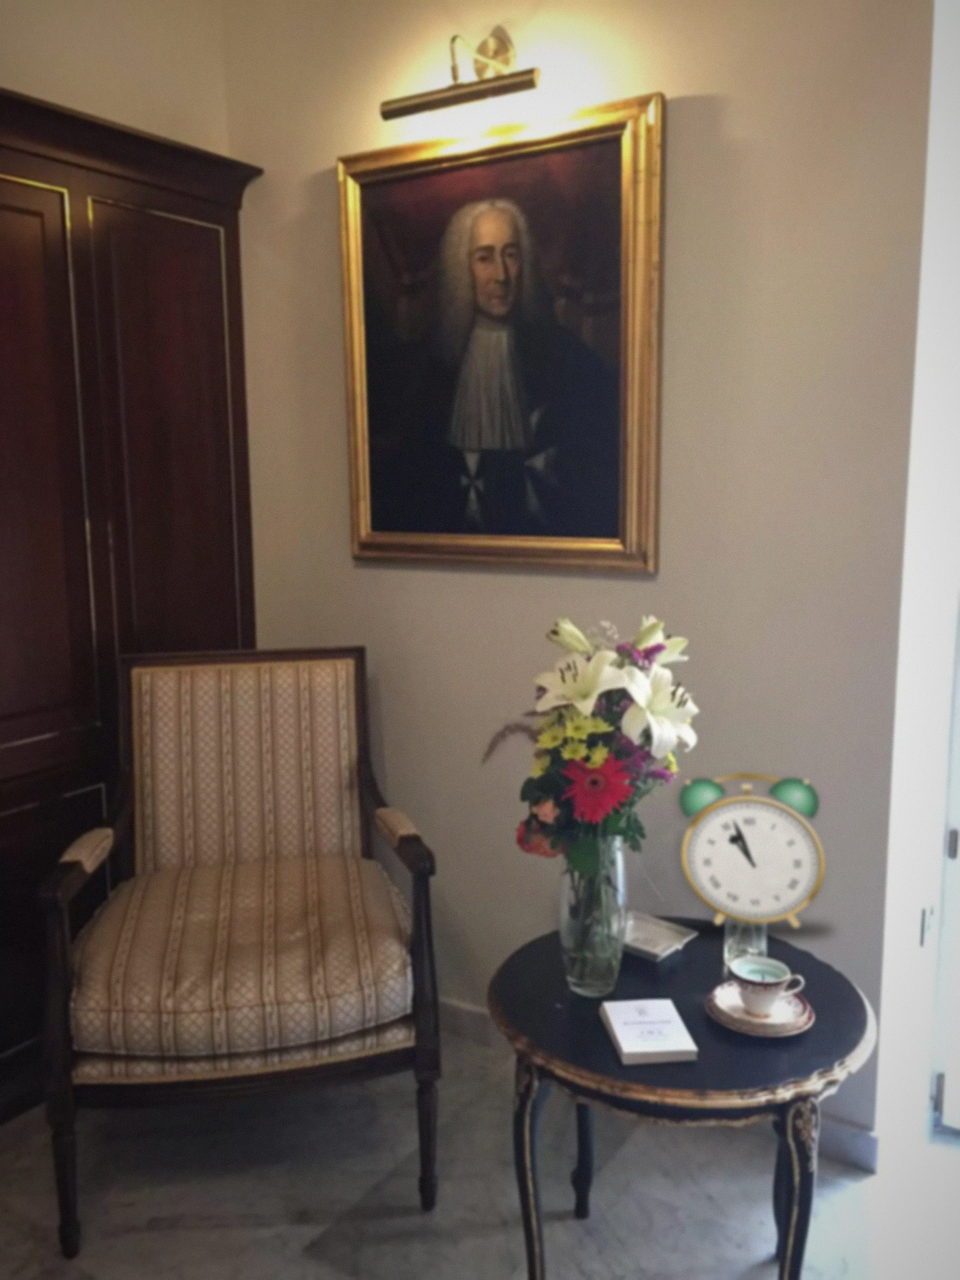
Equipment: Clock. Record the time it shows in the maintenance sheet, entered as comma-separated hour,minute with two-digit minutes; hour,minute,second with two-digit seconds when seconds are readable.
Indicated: 10,57
